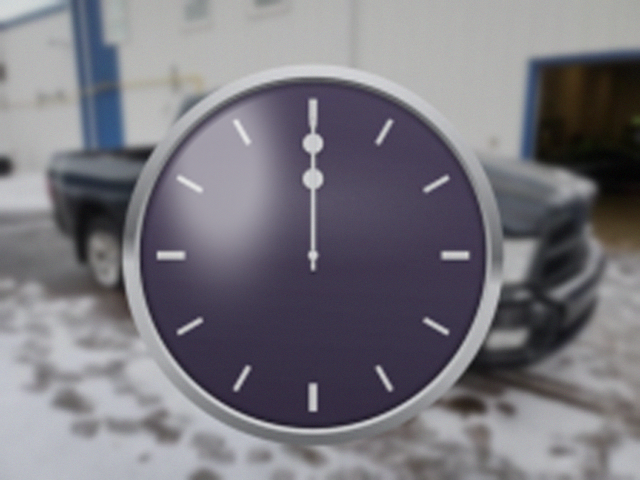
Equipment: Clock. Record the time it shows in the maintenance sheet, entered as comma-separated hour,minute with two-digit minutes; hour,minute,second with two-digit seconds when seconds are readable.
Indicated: 12,00
